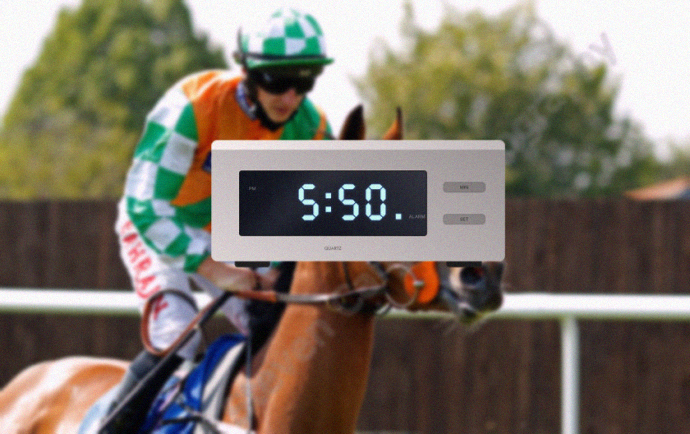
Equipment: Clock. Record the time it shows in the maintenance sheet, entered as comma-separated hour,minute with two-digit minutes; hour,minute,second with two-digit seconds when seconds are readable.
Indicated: 5,50
